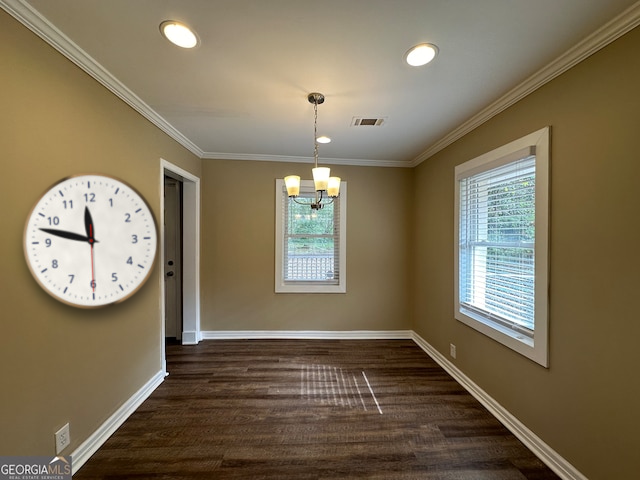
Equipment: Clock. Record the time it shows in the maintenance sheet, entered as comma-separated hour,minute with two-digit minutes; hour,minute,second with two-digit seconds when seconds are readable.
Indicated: 11,47,30
